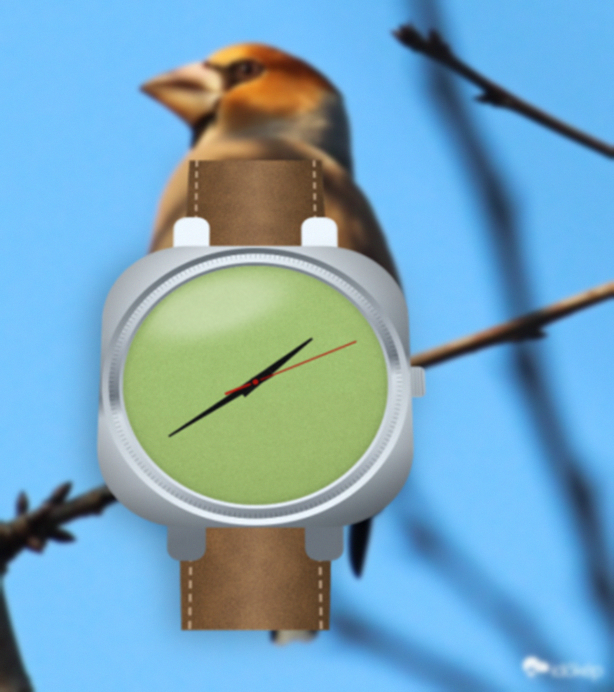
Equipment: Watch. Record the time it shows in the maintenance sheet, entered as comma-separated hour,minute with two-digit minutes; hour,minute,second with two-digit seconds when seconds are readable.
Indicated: 1,39,11
